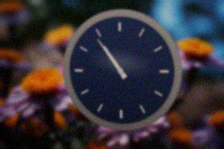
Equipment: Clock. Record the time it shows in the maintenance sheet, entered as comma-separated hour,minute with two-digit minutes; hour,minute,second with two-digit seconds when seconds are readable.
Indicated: 10,54
